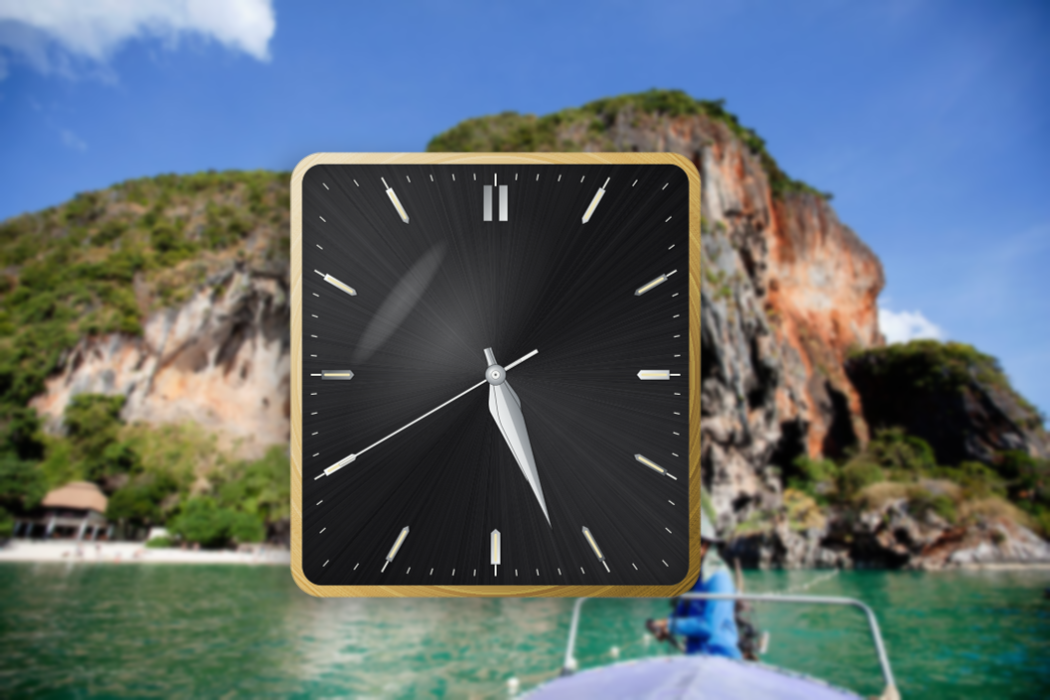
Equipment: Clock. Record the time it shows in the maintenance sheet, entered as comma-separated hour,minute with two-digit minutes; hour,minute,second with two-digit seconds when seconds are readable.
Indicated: 5,26,40
